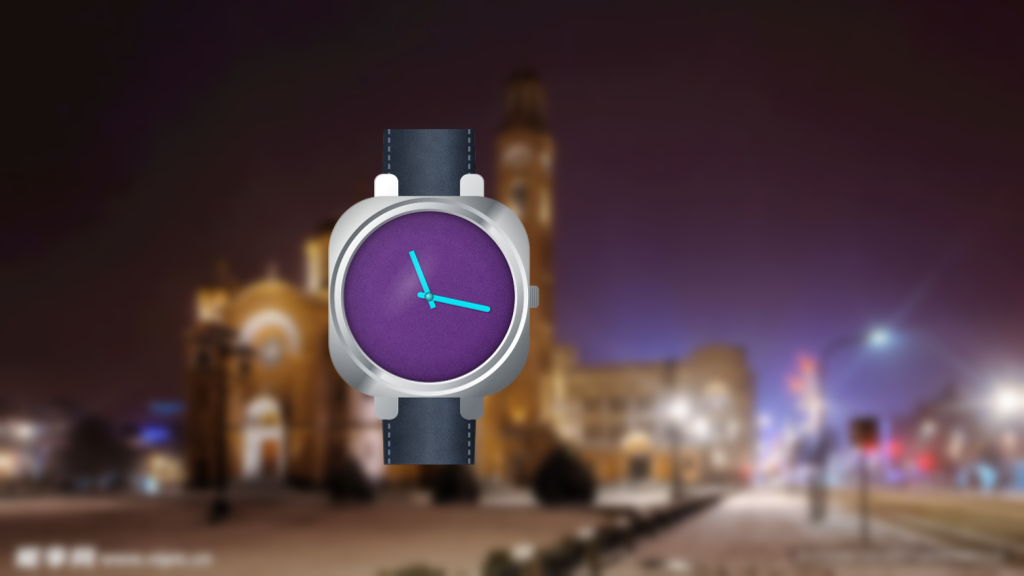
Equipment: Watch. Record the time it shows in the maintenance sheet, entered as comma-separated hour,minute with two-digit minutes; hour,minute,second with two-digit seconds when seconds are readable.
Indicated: 11,17
